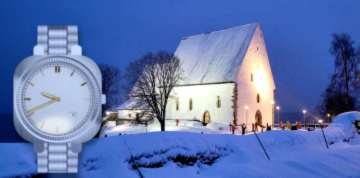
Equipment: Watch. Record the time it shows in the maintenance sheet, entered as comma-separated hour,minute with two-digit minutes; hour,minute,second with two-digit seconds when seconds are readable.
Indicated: 9,41
